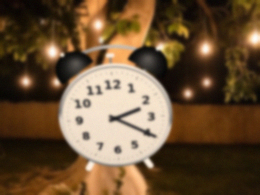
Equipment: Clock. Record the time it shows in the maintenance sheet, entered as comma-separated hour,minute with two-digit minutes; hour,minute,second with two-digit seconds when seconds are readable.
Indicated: 2,20
